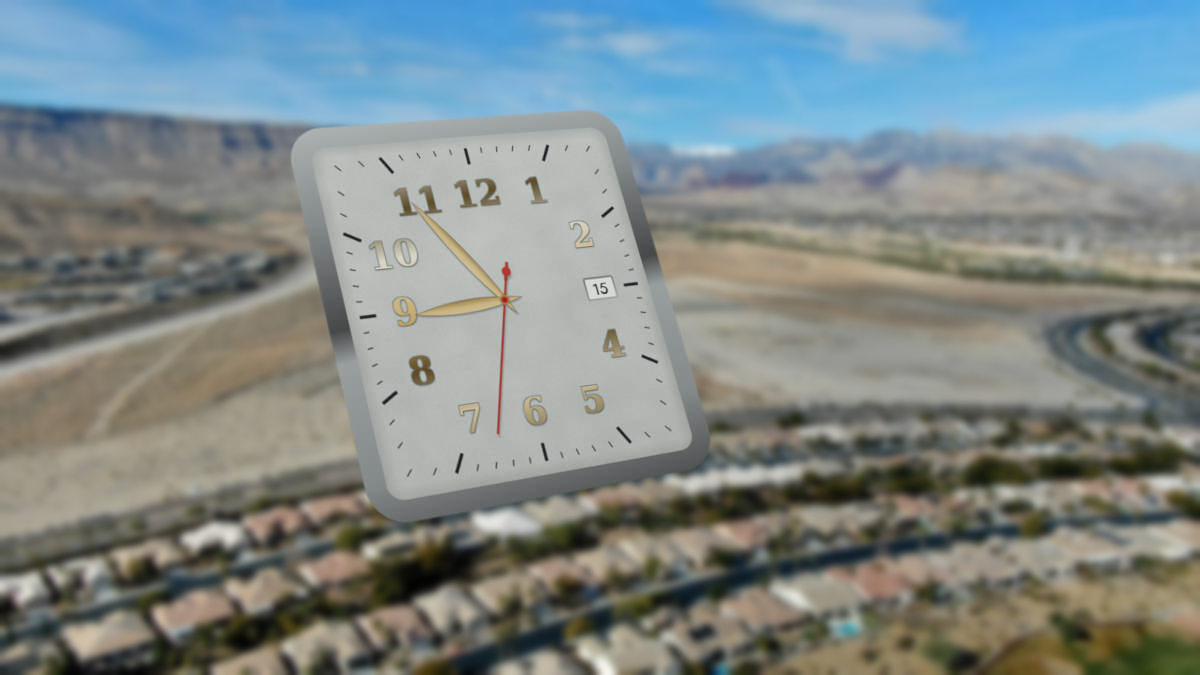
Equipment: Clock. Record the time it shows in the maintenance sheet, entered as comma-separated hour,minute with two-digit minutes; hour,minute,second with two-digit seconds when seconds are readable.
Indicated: 8,54,33
